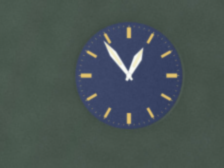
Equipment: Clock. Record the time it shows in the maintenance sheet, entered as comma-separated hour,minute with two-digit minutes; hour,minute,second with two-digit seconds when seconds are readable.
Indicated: 12,54
